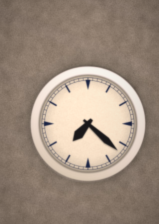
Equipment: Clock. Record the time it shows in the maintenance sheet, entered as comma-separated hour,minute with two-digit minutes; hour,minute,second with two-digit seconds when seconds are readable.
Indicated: 7,22
